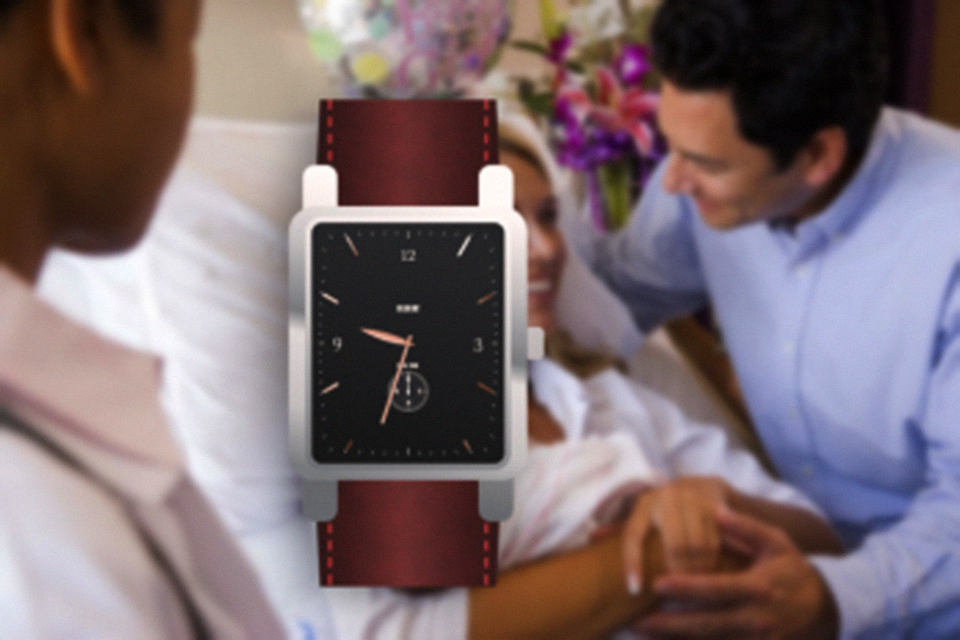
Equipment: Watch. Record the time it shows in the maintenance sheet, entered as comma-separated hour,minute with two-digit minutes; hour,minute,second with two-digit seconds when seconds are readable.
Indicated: 9,33
